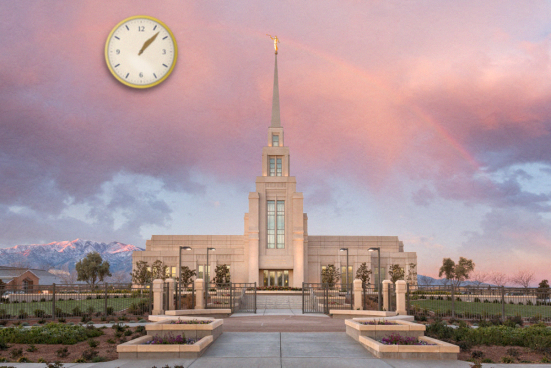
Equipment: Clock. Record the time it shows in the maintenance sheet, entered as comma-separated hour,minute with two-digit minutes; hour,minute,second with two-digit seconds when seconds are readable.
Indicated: 1,07
